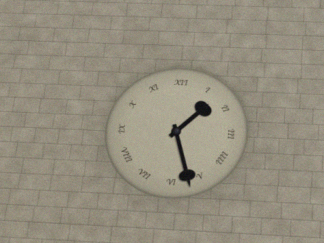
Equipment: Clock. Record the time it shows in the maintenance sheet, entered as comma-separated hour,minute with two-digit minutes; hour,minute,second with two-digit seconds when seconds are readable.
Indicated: 1,27
